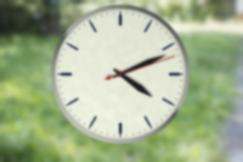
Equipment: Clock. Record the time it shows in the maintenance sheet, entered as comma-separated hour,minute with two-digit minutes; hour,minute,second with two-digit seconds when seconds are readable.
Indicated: 4,11,12
